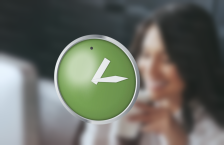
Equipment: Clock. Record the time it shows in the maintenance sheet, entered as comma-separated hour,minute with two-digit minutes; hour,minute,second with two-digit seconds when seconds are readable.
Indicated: 1,15
